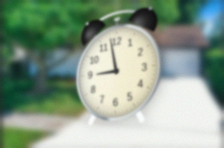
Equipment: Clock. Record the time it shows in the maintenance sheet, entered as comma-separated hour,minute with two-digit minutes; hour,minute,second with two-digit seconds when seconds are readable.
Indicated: 8,58
